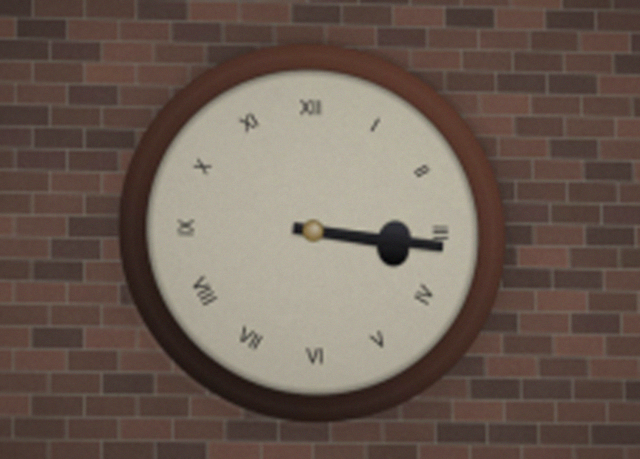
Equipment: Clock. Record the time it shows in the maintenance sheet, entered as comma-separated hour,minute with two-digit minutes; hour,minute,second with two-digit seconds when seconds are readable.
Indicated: 3,16
